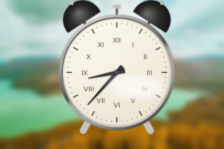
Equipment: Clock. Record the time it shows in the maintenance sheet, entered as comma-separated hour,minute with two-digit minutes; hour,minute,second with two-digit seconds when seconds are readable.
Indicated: 8,37
